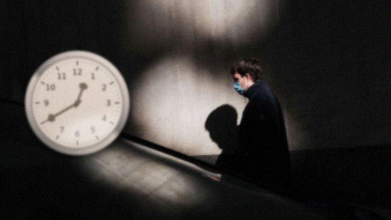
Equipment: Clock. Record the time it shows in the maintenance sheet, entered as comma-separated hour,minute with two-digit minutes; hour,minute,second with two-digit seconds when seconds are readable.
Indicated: 12,40
